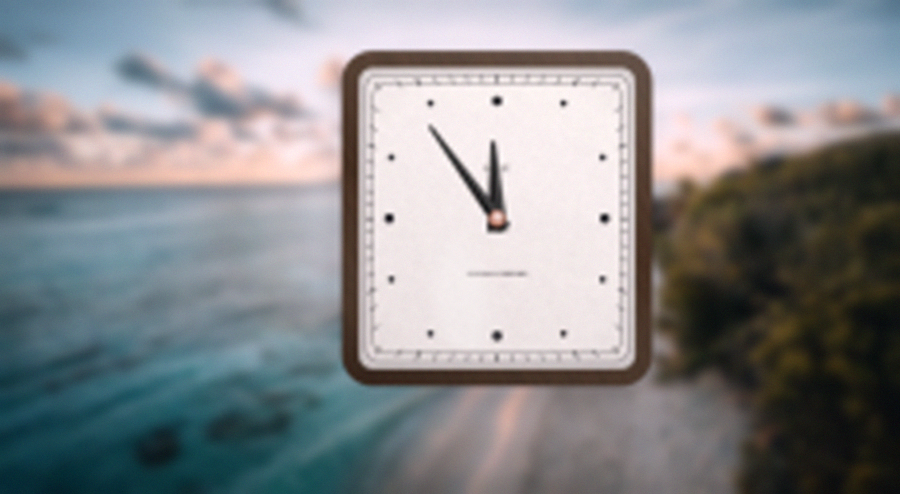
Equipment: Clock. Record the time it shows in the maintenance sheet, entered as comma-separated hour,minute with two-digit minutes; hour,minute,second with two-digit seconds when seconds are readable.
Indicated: 11,54
